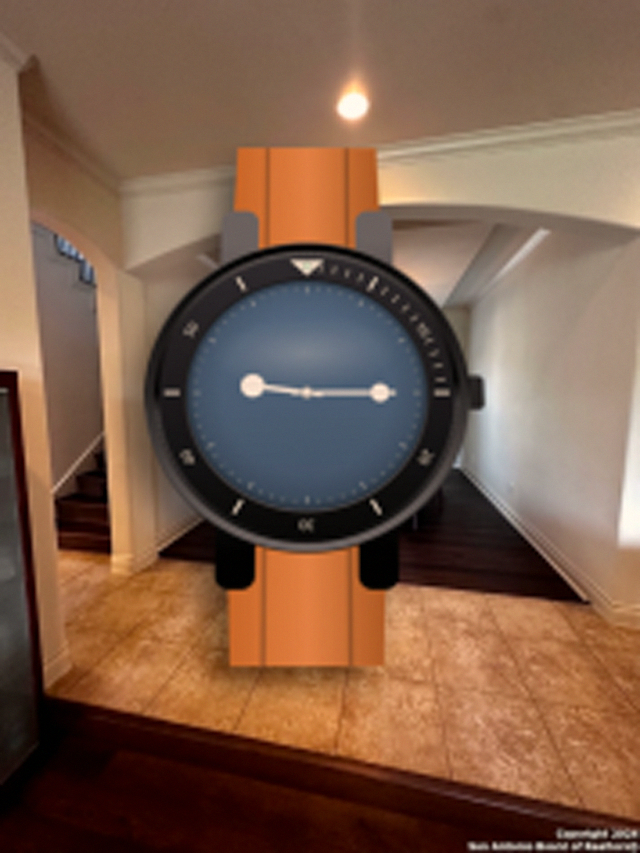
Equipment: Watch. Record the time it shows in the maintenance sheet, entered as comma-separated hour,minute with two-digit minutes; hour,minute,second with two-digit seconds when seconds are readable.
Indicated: 9,15
